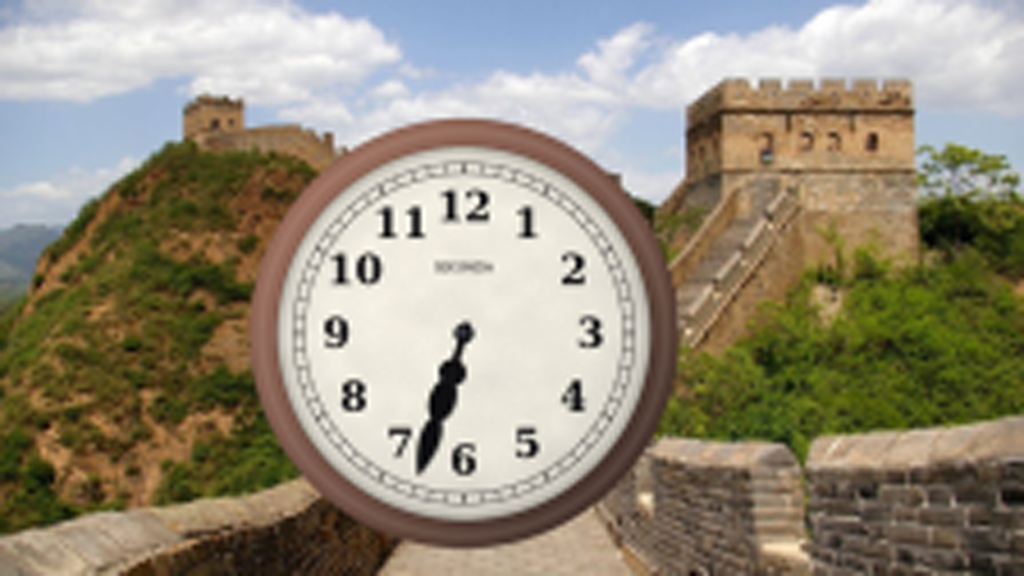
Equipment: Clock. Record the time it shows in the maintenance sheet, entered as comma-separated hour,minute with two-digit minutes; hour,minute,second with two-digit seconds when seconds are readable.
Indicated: 6,33
